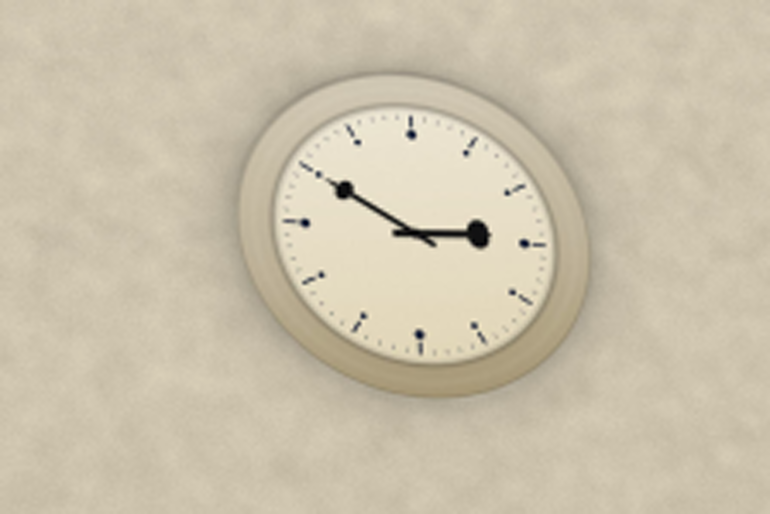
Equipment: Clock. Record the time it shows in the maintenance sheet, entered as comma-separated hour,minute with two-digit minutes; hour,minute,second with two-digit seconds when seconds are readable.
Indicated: 2,50
